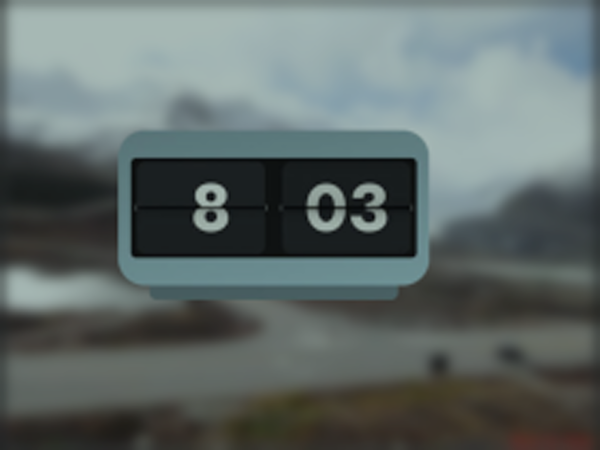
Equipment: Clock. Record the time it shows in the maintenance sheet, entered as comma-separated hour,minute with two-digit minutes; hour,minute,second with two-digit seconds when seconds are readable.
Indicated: 8,03
